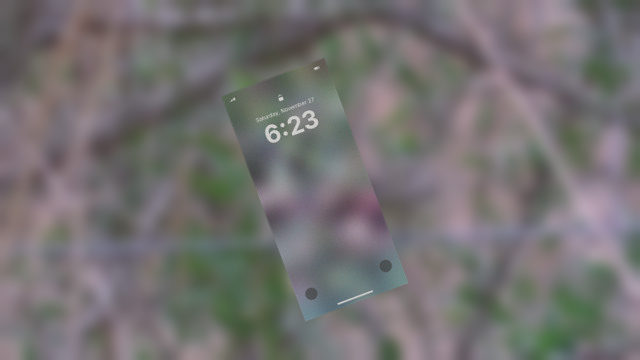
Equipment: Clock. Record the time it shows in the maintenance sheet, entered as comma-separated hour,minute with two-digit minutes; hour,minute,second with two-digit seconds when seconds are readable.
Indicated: 6,23
